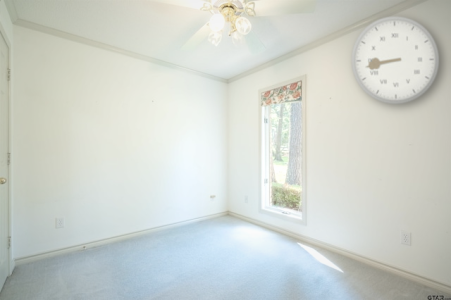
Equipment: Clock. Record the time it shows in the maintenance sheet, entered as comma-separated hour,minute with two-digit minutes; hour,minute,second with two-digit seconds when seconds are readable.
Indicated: 8,43
